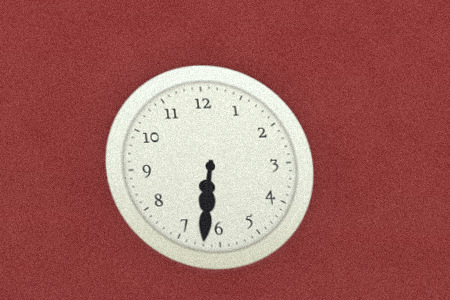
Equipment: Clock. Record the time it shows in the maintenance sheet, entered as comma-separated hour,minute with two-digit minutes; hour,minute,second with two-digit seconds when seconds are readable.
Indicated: 6,32
